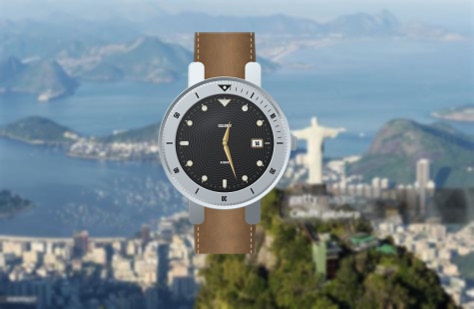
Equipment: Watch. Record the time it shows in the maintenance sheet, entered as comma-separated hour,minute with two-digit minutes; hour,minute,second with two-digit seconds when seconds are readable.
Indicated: 12,27
